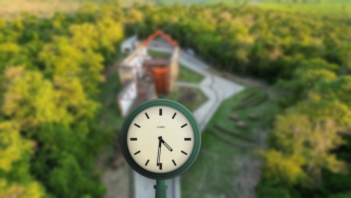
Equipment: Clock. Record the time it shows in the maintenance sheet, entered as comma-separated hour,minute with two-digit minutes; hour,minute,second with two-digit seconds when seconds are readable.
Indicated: 4,31
